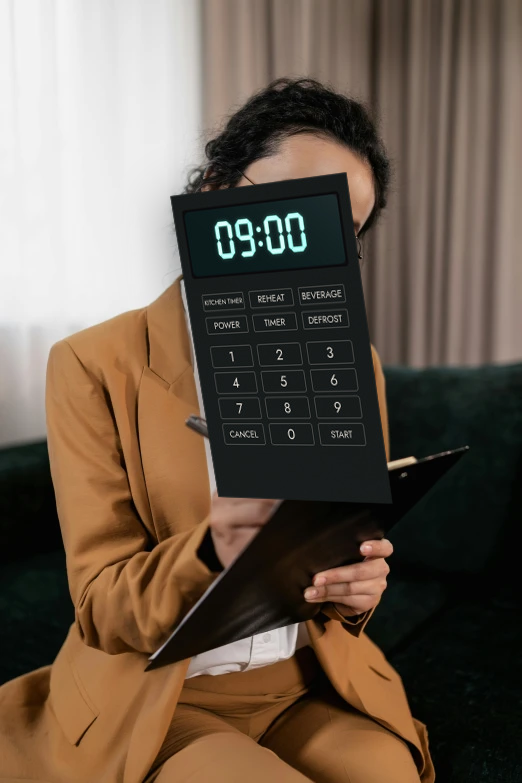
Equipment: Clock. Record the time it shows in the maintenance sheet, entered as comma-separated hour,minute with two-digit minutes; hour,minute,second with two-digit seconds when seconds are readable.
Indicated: 9,00
